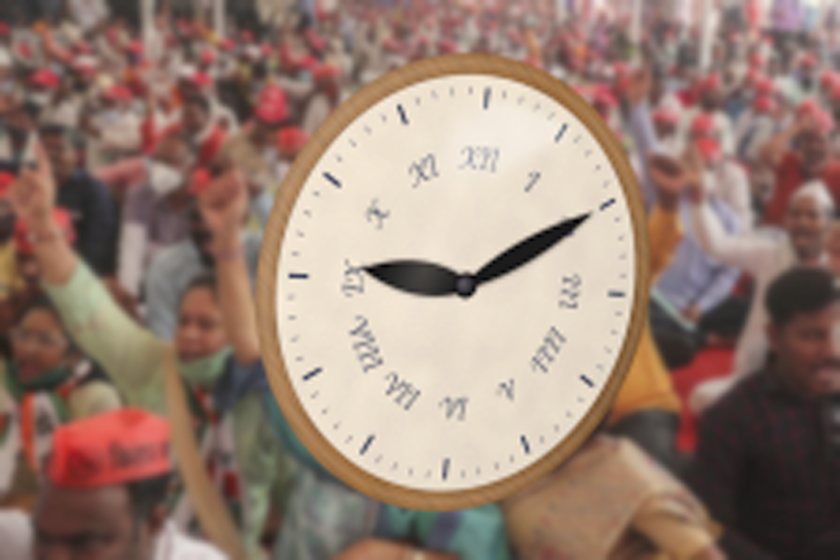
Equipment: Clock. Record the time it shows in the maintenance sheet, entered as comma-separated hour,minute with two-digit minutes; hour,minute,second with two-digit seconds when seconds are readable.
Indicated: 9,10
